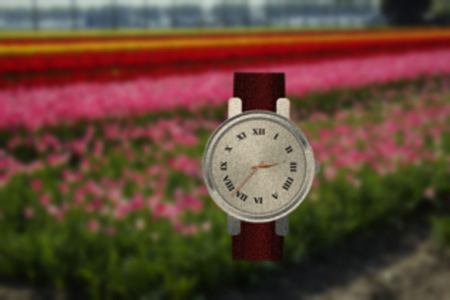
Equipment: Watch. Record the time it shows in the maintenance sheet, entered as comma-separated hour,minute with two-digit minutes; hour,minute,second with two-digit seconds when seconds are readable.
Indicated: 2,37
